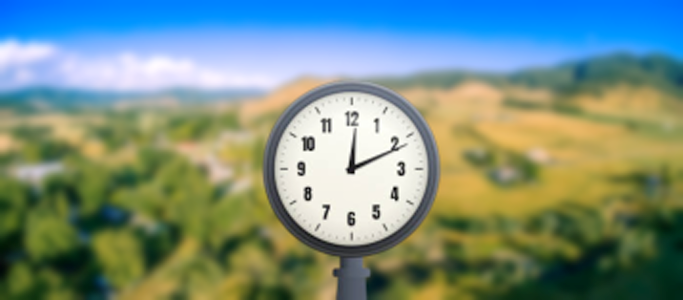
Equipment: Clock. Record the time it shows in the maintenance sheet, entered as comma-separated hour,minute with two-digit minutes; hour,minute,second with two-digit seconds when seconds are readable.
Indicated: 12,11
